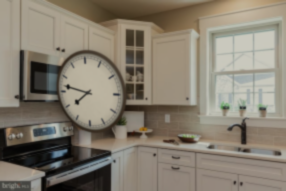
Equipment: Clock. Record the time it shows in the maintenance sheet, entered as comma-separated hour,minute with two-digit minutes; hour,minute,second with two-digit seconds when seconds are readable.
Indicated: 7,47
